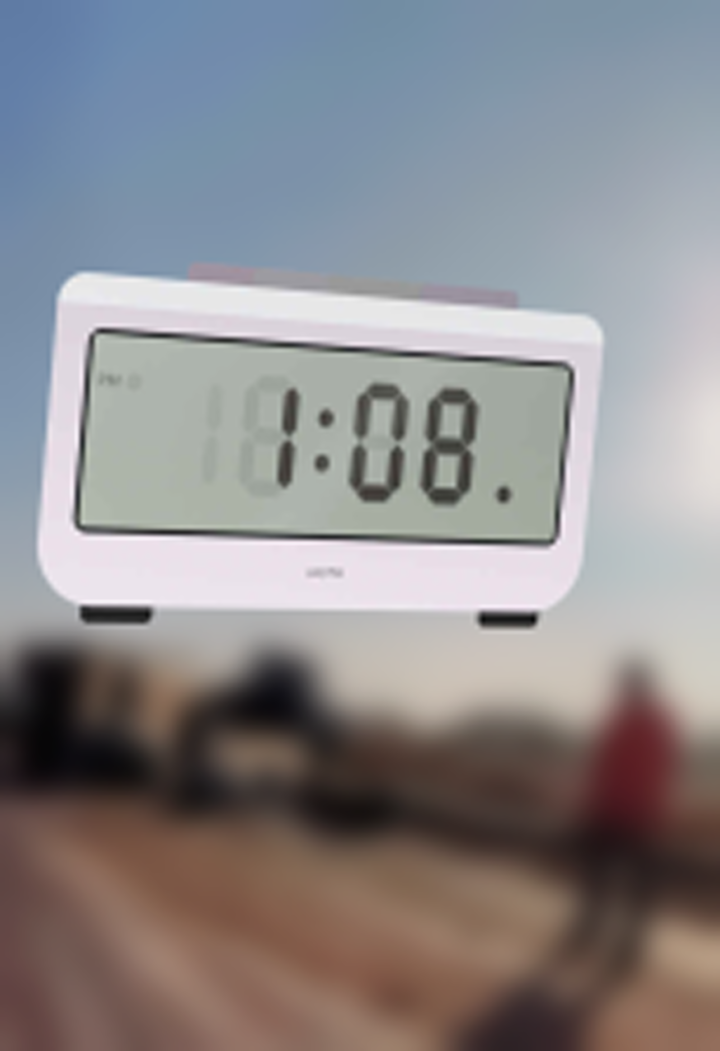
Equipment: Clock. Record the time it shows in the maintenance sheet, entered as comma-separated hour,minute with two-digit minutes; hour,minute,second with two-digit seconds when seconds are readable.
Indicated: 1,08
